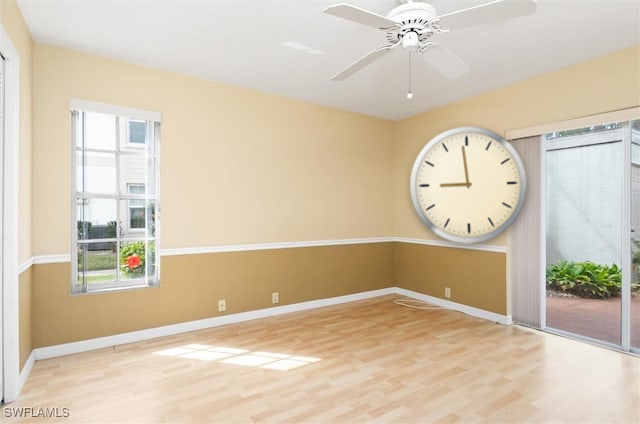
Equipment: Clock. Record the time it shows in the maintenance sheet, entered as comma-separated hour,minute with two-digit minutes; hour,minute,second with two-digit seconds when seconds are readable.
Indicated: 8,59
